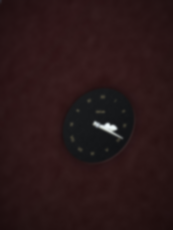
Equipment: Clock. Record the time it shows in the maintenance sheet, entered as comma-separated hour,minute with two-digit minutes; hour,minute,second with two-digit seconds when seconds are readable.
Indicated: 3,19
